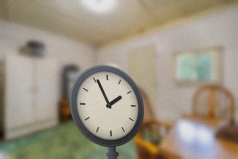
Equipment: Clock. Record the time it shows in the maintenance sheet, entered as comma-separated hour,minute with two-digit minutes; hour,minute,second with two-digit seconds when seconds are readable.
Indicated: 1,56
